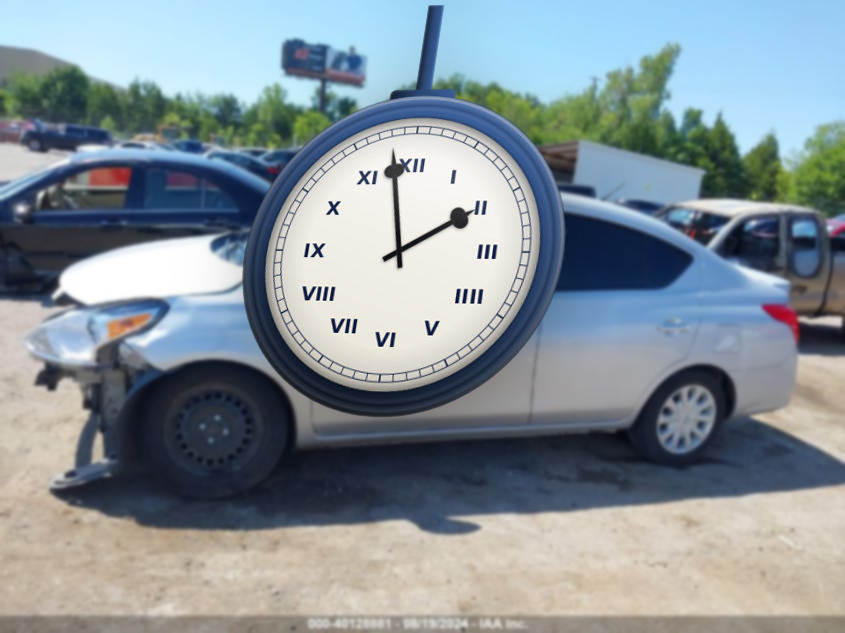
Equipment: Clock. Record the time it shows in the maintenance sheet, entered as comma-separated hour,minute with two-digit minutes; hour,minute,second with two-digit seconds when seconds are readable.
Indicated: 1,58
